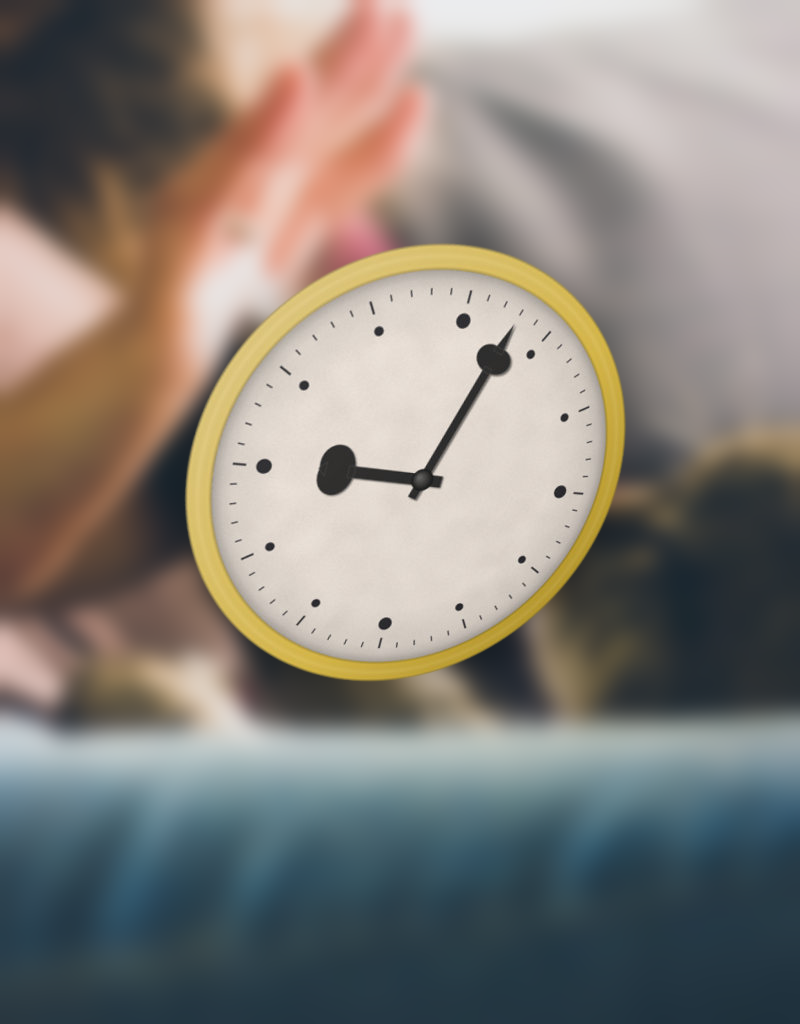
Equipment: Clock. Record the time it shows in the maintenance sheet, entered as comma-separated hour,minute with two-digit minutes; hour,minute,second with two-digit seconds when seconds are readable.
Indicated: 9,03
